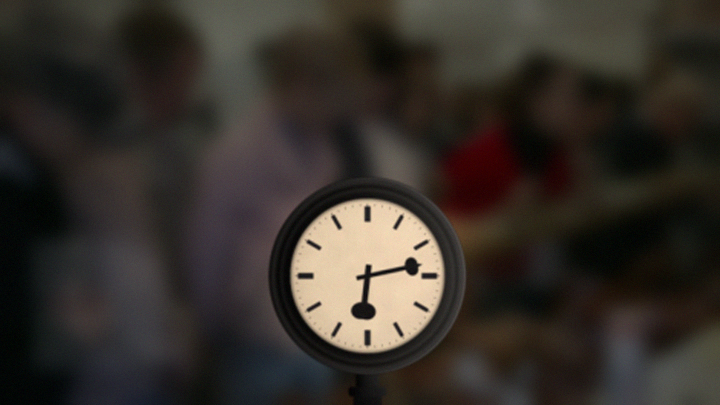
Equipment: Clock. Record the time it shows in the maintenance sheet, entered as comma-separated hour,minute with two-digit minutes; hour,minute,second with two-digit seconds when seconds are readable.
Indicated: 6,13
